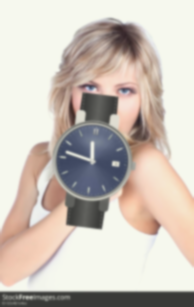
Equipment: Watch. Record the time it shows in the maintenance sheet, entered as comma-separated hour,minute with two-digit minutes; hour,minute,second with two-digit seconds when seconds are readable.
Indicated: 11,47
